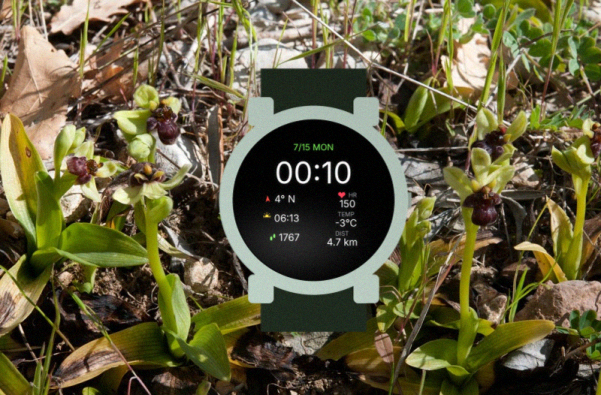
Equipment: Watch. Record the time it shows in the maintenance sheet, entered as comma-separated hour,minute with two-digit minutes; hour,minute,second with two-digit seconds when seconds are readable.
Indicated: 0,10
